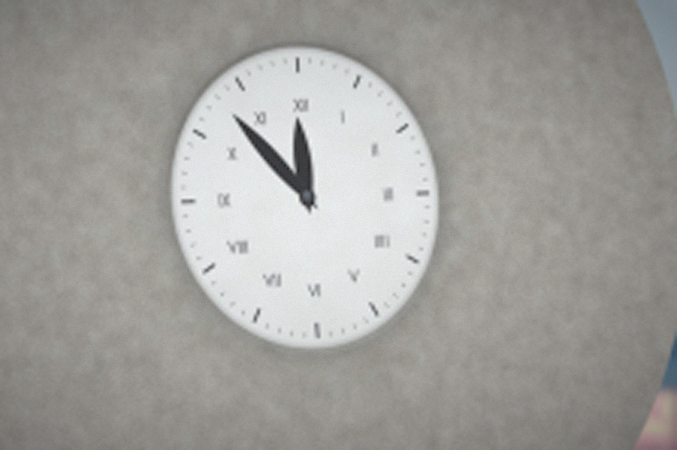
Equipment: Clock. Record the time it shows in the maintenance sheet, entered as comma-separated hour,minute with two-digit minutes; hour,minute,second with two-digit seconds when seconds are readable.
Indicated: 11,53
